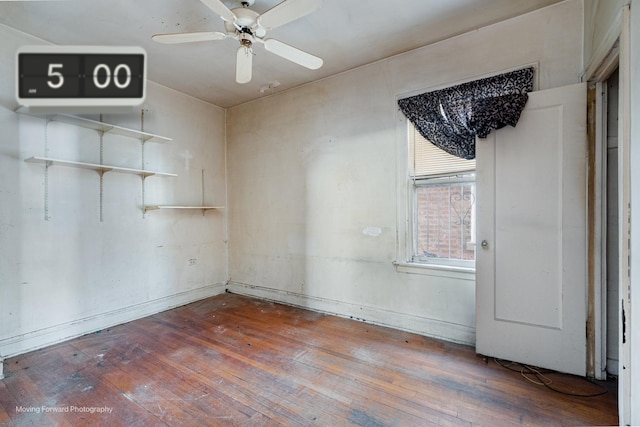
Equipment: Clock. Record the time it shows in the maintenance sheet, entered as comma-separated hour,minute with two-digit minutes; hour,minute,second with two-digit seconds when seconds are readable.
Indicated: 5,00
